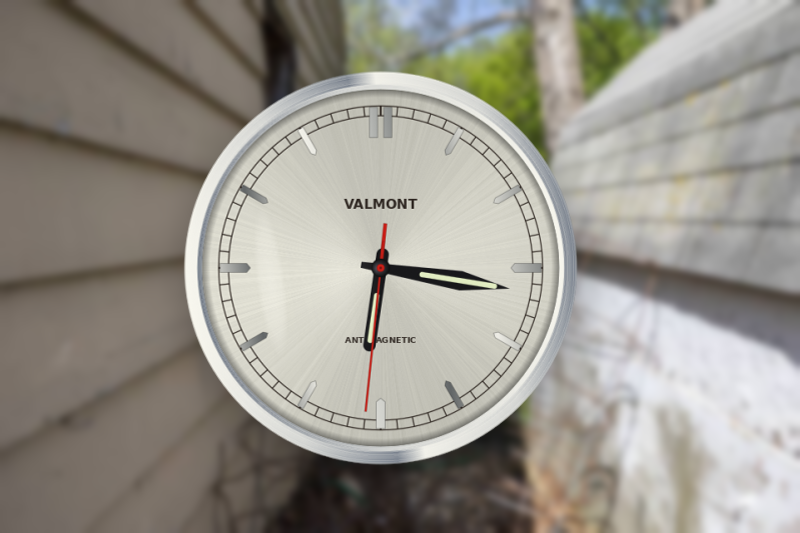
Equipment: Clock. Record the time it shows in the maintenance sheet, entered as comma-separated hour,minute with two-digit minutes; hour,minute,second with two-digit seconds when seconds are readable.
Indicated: 6,16,31
